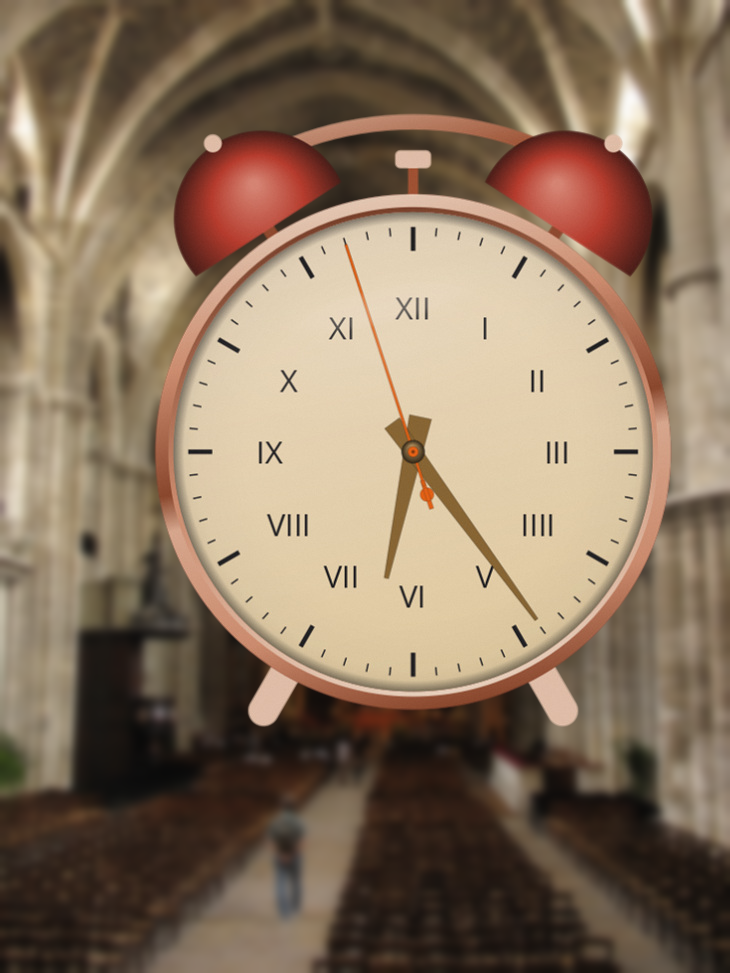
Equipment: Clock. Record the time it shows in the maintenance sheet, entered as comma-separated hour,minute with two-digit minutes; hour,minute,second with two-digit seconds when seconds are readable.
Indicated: 6,23,57
